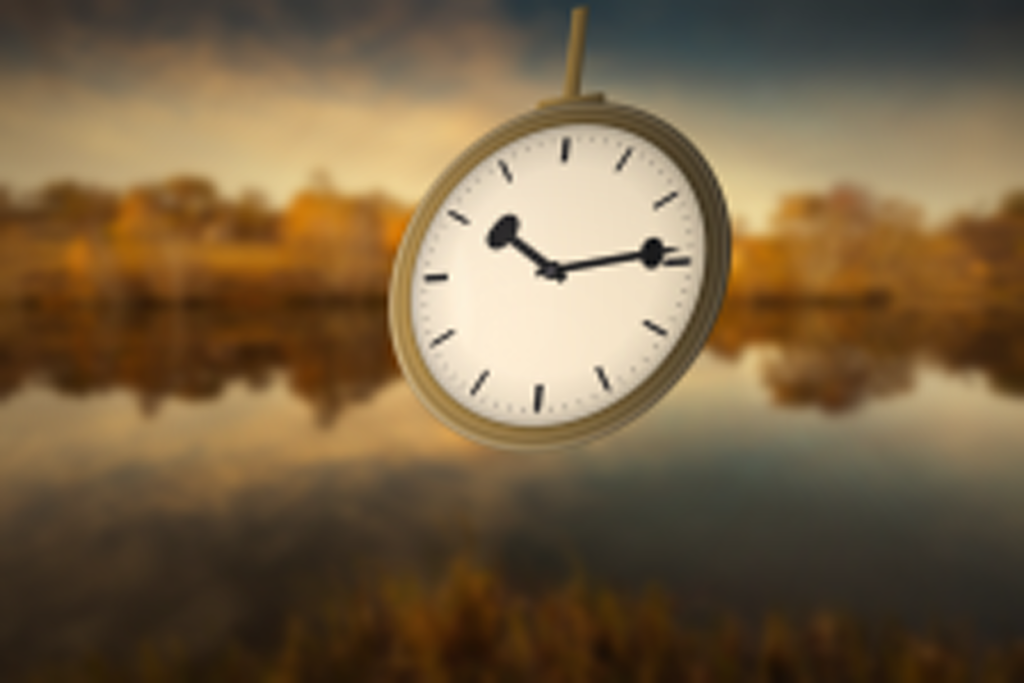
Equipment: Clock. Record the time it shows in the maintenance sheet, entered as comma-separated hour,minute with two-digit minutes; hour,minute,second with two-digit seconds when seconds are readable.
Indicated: 10,14
